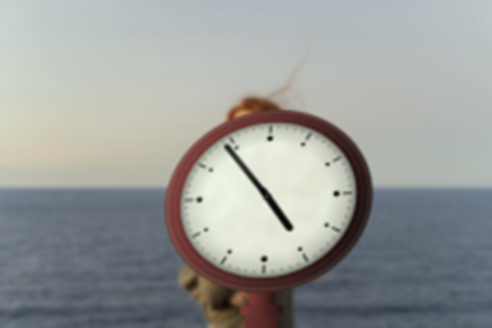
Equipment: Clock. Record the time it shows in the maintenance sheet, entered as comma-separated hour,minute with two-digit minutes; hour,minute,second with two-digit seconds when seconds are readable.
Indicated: 4,54
